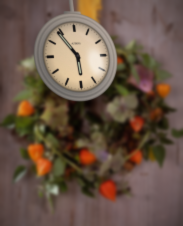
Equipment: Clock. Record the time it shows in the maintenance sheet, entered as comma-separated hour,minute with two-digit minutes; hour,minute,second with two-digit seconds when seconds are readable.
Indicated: 5,54
